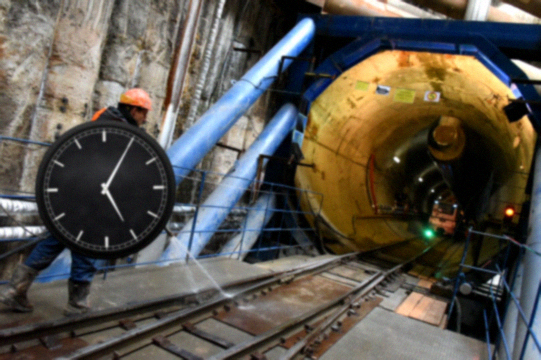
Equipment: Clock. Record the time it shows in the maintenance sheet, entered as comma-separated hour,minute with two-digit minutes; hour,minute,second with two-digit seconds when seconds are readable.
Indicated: 5,05
